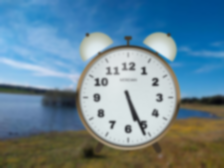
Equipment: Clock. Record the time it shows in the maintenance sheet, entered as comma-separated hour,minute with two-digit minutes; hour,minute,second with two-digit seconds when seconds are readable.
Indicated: 5,26
